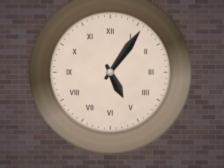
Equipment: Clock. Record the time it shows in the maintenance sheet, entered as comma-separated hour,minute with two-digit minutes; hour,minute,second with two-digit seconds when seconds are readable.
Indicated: 5,06
